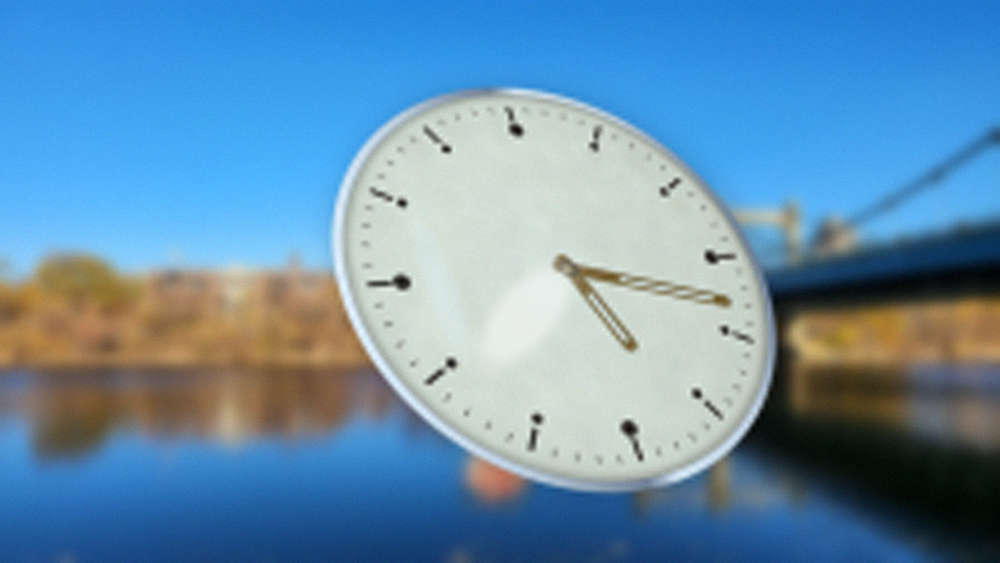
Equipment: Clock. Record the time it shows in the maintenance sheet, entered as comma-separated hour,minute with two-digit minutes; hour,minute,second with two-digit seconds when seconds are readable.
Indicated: 5,18
